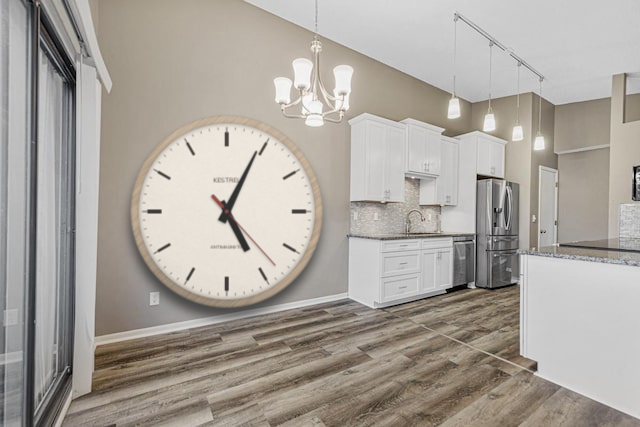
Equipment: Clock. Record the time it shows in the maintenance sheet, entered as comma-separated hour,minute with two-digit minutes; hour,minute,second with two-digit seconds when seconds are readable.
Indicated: 5,04,23
